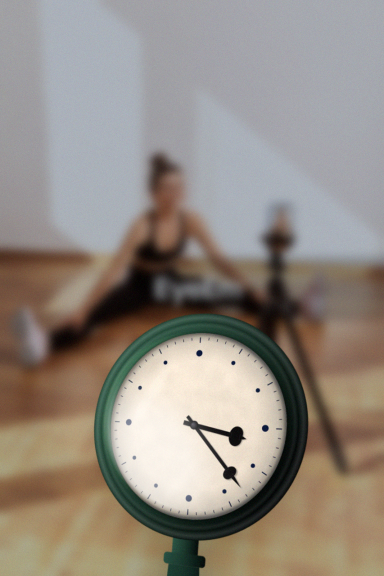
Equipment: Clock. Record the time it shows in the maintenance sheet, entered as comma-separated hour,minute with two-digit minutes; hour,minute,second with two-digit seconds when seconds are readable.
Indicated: 3,23
